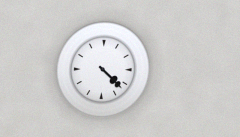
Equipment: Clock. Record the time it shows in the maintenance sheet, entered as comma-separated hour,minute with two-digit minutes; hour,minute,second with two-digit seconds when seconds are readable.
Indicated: 4,22
